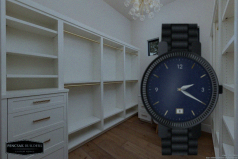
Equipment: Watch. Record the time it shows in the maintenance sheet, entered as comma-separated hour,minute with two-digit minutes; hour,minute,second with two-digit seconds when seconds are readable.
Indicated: 2,20
